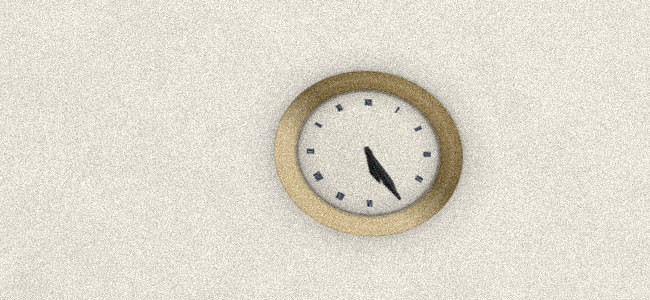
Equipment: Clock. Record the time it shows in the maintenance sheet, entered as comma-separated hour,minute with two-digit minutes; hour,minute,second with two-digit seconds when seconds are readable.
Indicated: 5,25
